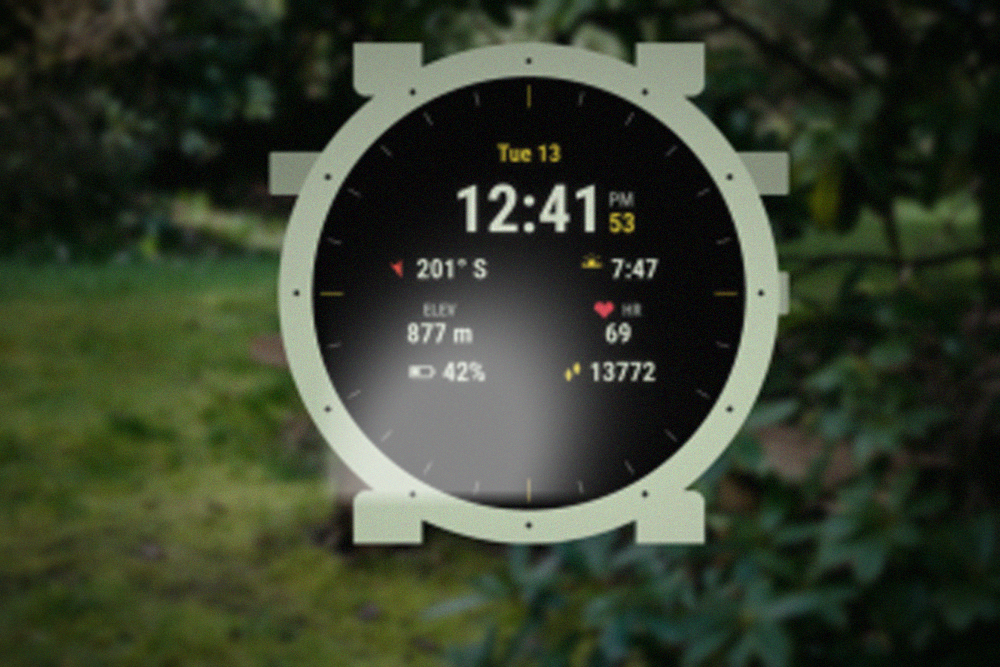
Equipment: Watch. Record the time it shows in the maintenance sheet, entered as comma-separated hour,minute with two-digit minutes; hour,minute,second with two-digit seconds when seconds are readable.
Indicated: 12,41,53
